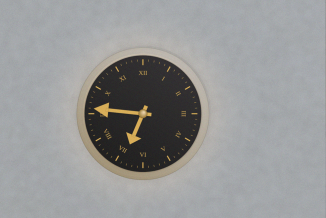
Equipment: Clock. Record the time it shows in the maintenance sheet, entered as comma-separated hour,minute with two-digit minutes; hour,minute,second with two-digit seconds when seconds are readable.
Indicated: 6,46
